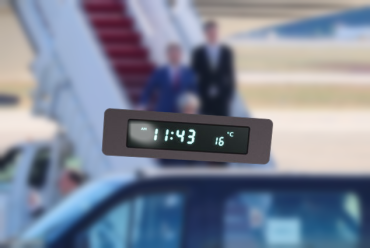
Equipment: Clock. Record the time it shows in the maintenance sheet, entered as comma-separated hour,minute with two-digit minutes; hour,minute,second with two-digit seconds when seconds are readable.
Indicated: 11,43
